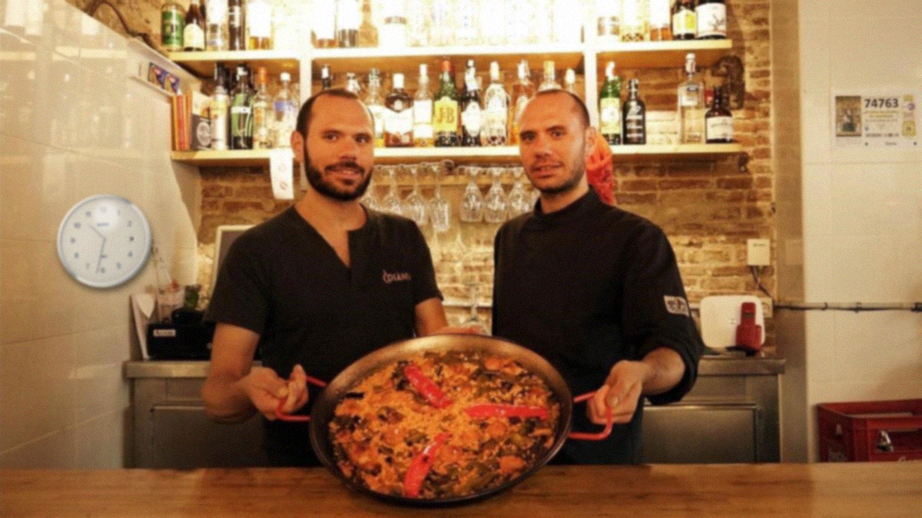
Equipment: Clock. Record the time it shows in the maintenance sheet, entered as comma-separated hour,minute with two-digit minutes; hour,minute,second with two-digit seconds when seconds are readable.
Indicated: 10,32
